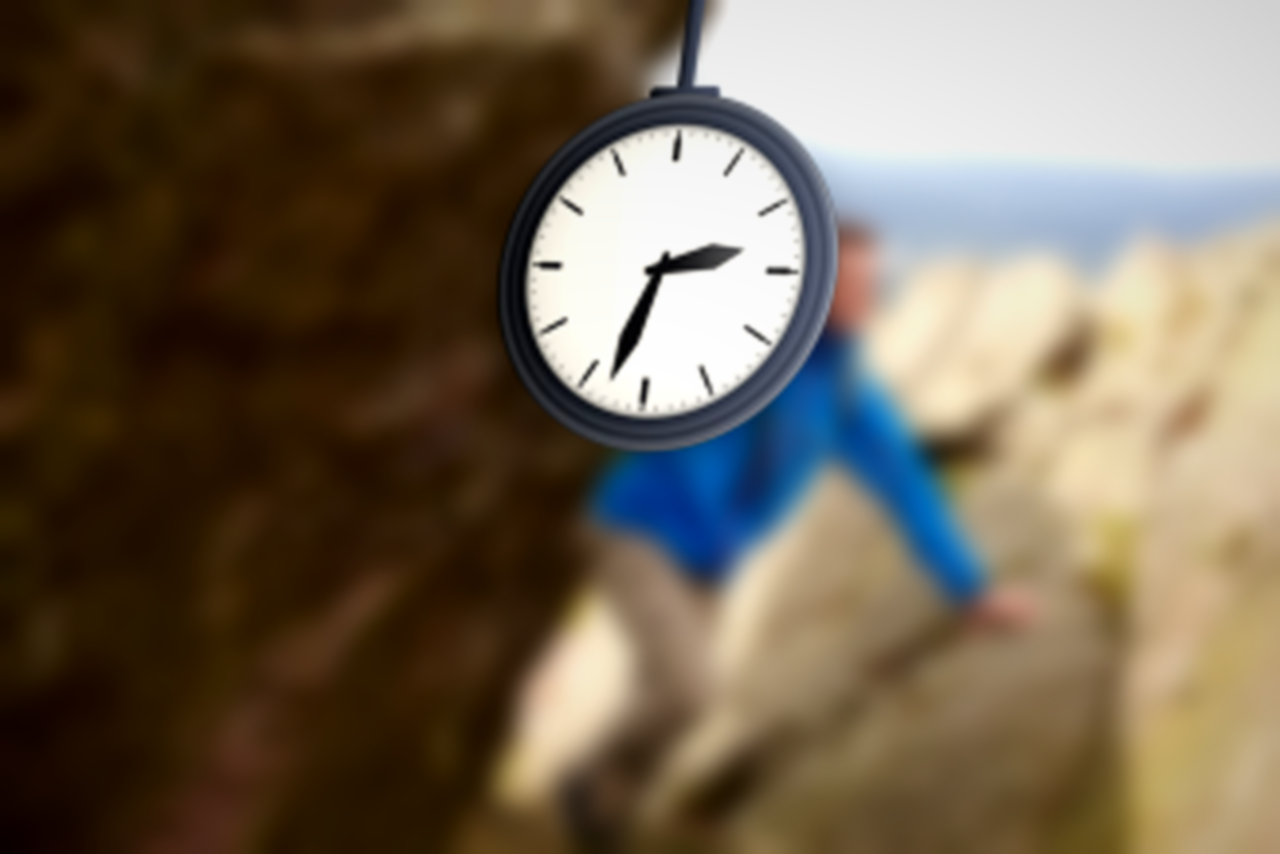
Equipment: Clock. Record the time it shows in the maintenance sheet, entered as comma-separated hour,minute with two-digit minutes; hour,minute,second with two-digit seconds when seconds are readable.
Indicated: 2,33
